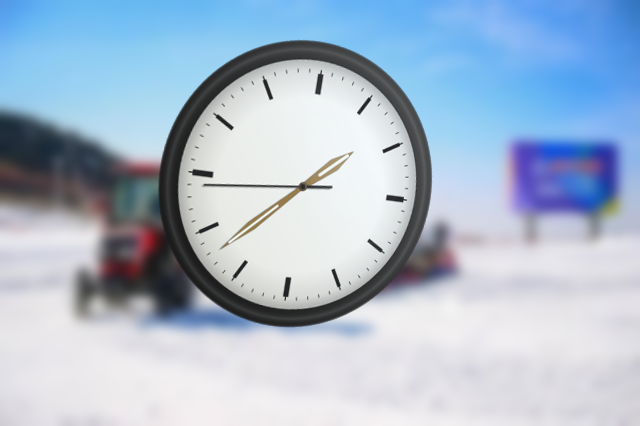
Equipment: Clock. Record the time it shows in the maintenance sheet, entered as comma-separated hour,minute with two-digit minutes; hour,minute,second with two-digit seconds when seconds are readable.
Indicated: 1,37,44
